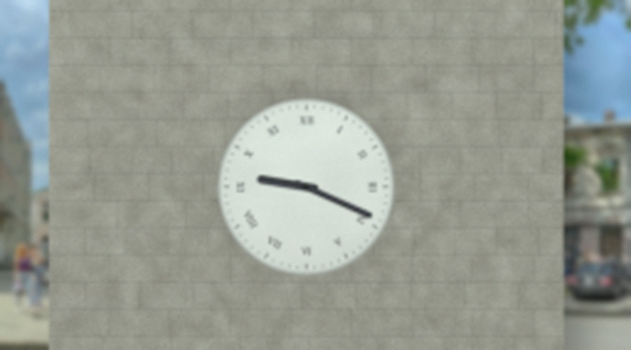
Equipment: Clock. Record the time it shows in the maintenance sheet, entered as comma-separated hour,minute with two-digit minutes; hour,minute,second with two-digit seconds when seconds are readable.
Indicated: 9,19
